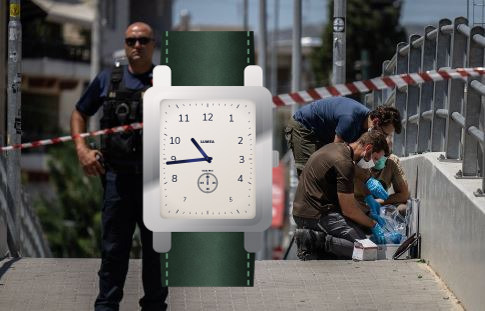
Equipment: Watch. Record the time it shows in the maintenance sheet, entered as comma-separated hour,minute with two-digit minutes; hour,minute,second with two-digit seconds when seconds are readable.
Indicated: 10,44
